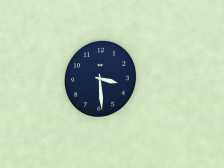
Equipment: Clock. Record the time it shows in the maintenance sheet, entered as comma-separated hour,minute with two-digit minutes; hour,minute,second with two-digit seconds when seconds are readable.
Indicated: 3,29
